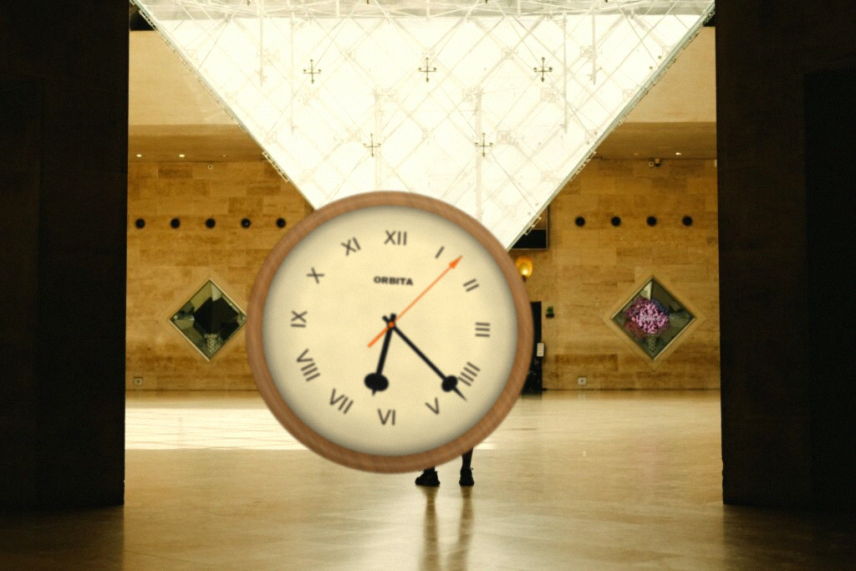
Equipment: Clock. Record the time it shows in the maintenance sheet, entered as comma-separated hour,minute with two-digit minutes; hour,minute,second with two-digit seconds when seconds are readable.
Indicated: 6,22,07
